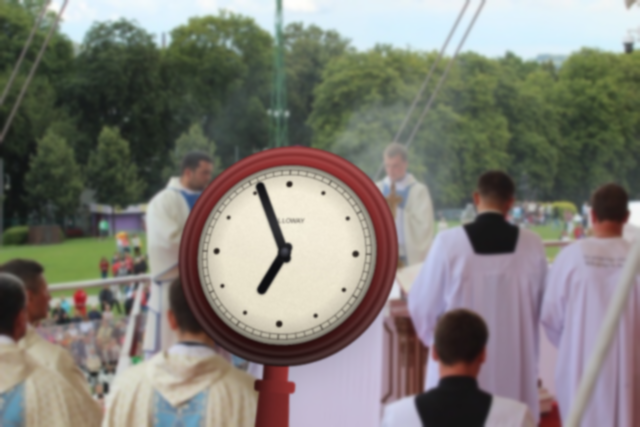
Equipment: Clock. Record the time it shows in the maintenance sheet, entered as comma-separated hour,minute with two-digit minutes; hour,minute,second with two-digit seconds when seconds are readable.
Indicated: 6,56
